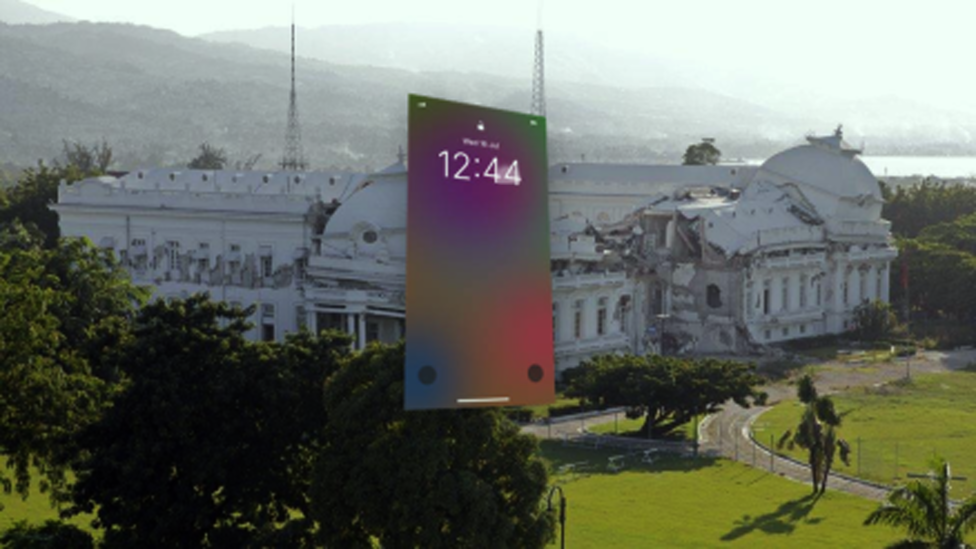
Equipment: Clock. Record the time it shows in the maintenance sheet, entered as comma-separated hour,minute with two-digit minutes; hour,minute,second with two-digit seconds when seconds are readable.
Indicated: 12,44
